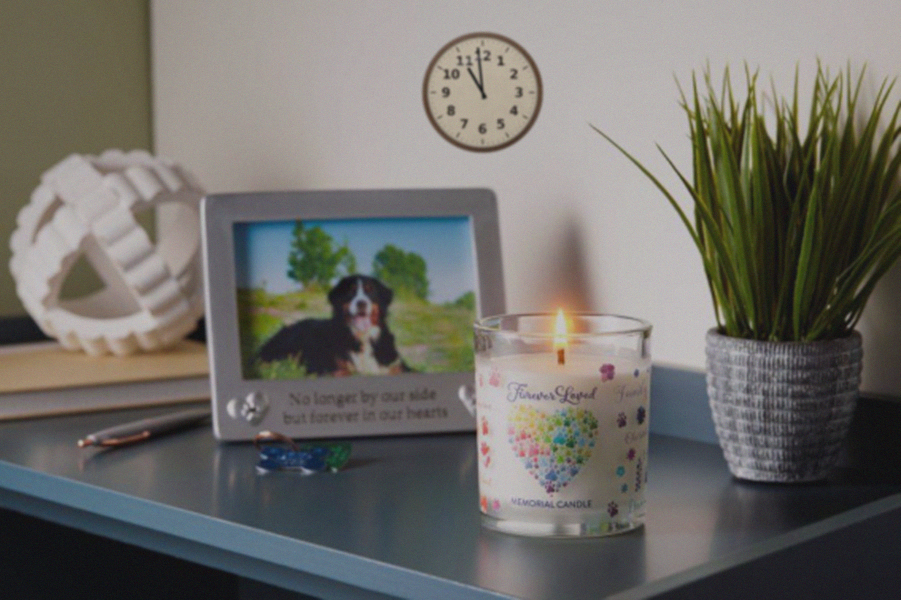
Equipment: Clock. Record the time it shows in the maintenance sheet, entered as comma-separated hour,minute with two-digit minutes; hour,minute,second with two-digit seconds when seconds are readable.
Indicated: 10,59
